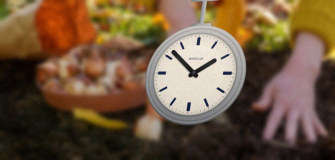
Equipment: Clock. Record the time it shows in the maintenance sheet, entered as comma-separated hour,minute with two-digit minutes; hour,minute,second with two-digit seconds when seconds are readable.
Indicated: 1,52
